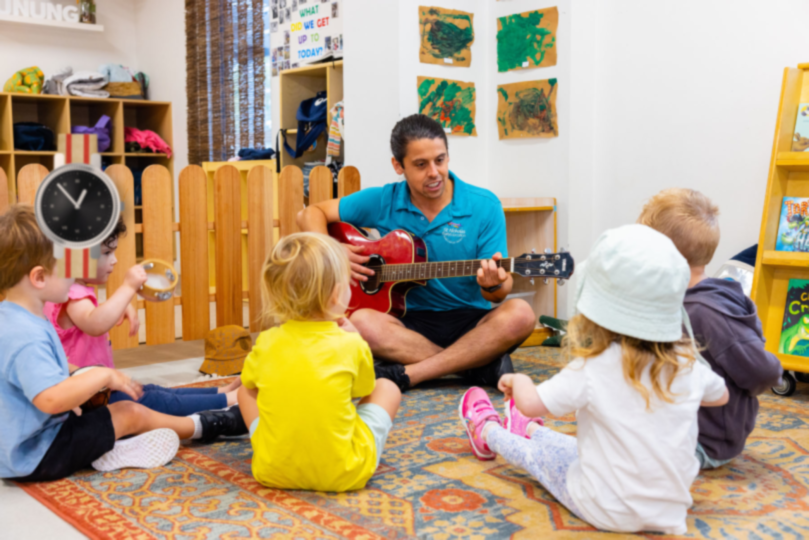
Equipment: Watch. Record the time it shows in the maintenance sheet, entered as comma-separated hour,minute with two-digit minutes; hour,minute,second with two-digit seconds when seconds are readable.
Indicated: 12,53
